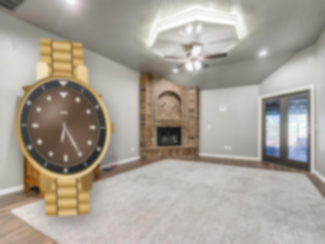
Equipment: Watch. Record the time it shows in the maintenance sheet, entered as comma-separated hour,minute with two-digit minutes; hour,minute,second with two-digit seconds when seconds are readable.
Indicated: 6,25
